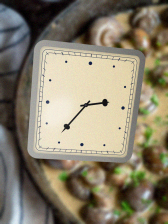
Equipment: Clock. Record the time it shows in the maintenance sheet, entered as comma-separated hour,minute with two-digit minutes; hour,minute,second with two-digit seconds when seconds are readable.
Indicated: 2,36
